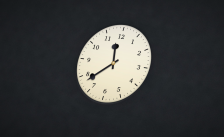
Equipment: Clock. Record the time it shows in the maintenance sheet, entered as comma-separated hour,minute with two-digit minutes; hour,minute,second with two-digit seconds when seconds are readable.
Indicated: 11,38
